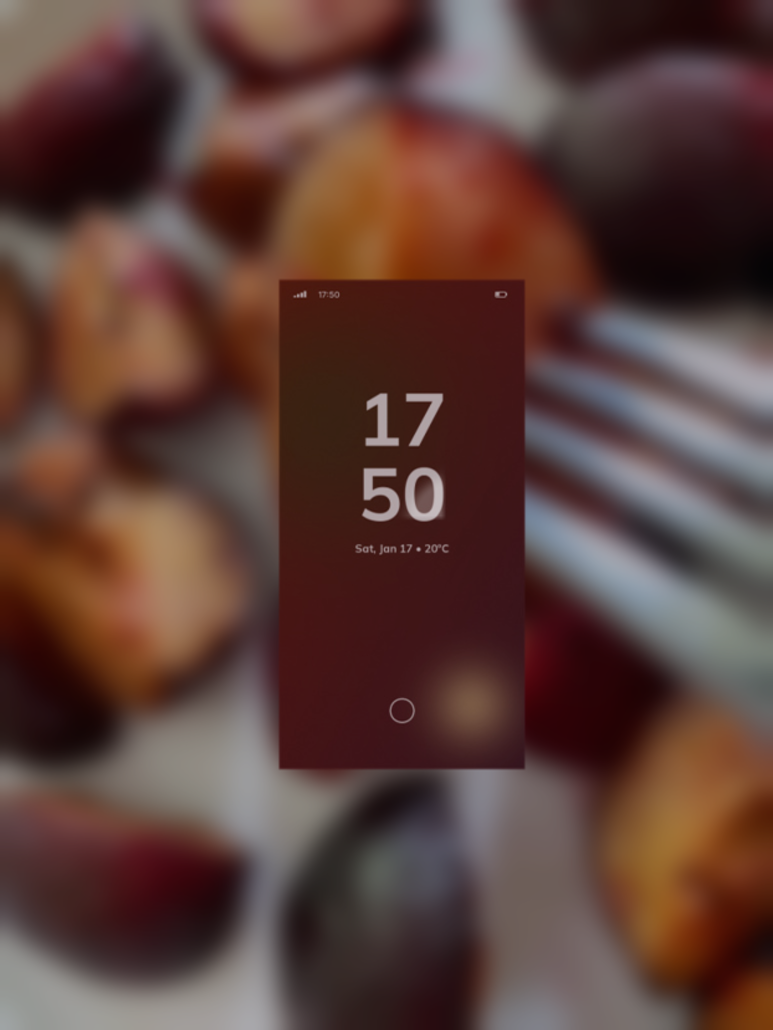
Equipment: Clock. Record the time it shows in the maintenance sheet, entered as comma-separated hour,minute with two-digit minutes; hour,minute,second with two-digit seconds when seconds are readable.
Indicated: 17,50
